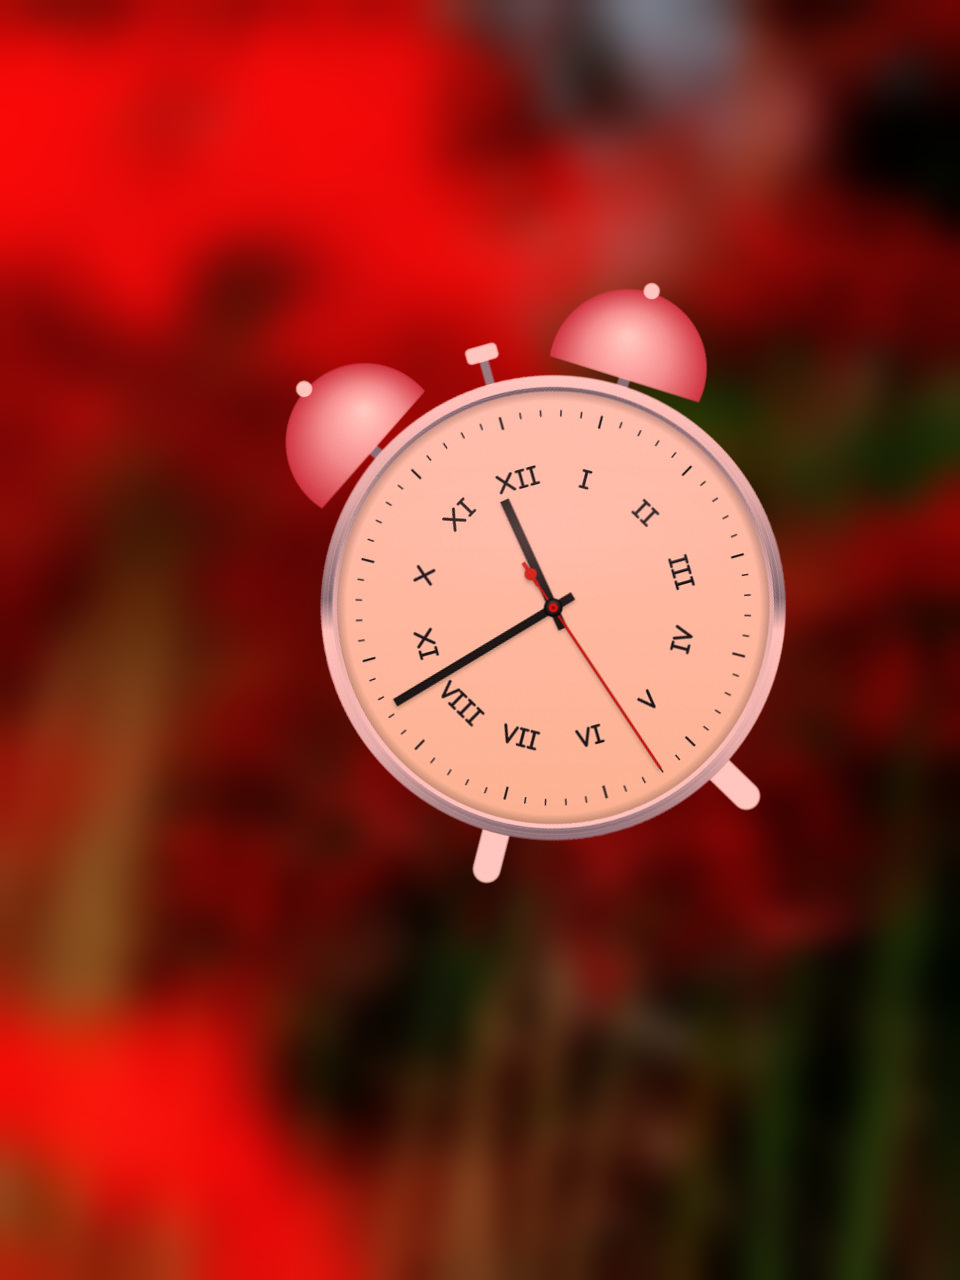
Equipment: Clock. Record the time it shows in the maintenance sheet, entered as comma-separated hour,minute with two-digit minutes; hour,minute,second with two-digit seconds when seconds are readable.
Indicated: 11,42,27
